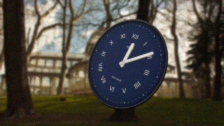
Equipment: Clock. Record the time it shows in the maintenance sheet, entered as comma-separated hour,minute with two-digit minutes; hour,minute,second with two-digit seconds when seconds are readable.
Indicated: 12,09
